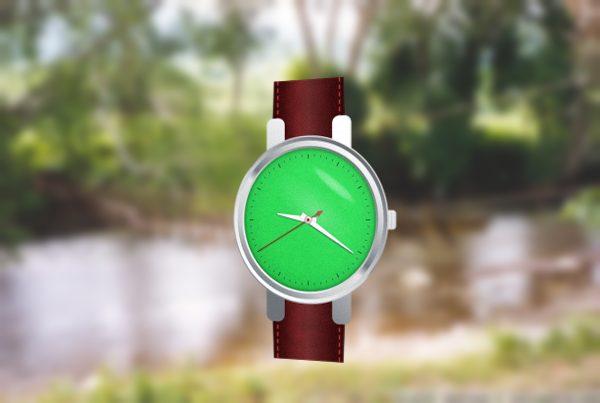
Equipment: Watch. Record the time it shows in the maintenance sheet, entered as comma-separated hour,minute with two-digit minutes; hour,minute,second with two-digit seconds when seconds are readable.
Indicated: 9,20,40
